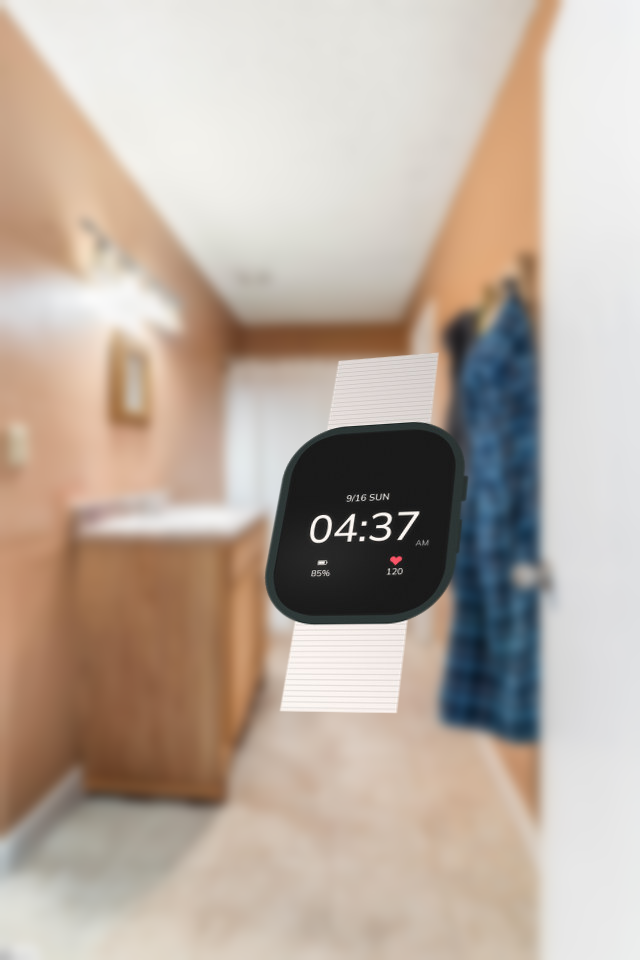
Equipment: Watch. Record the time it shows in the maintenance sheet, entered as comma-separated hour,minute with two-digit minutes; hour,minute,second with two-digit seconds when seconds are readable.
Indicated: 4,37
